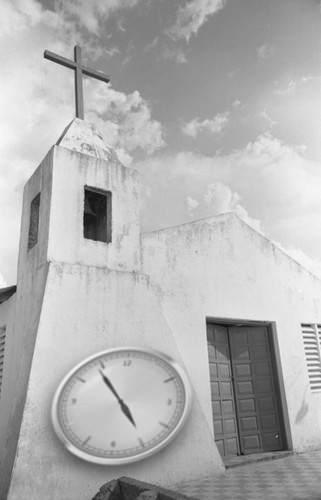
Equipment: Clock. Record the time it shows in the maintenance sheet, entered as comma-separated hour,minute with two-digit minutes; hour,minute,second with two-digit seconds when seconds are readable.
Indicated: 4,54
